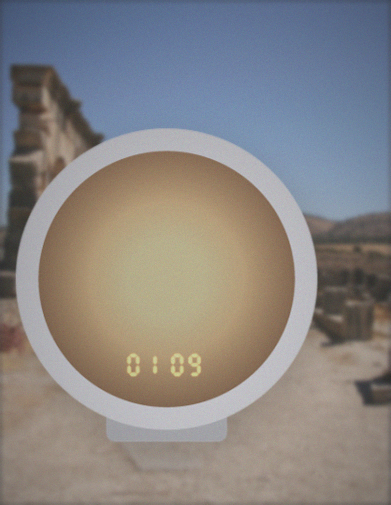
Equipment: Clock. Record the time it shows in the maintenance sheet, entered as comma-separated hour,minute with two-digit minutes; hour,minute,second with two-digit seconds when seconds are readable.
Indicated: 1,09
